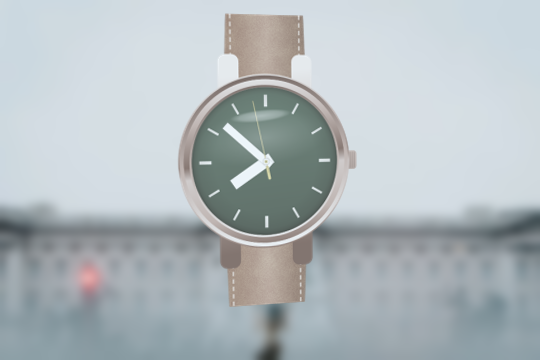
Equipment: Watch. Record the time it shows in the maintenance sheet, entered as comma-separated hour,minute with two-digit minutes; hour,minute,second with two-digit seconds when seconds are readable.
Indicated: 7,51,58
